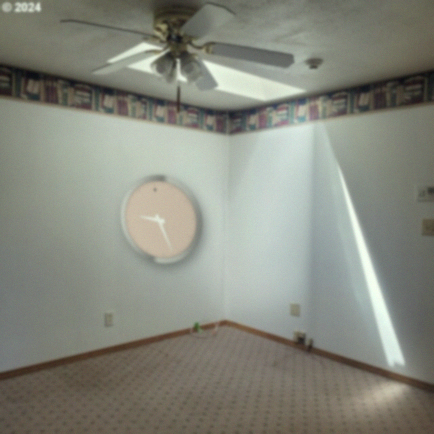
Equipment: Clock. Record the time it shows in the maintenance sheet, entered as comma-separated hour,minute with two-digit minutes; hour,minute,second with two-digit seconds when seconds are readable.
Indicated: 9,27
